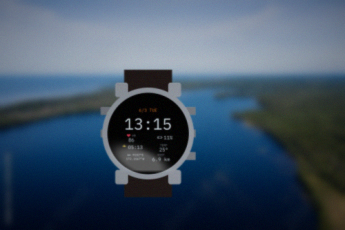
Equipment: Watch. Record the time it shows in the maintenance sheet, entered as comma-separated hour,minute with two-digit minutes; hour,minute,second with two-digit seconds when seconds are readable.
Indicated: 13,15
